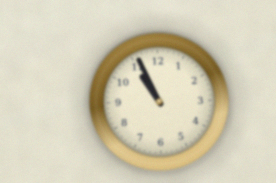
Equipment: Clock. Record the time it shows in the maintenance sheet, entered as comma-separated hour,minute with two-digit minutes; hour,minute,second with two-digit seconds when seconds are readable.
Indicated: 10,56
